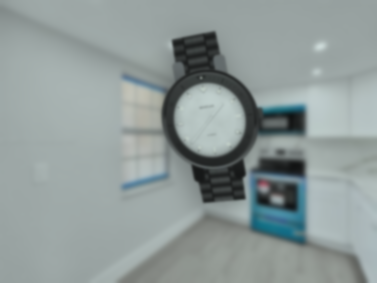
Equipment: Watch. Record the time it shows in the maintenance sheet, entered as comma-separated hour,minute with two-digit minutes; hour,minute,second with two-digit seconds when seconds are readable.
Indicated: 1,38
